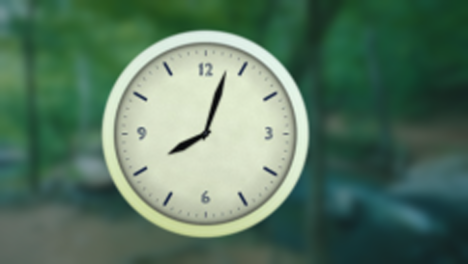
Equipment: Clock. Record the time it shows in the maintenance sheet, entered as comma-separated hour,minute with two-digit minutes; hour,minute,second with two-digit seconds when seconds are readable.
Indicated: 8,03
